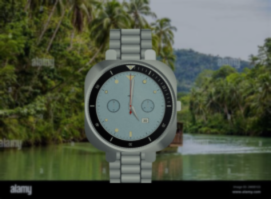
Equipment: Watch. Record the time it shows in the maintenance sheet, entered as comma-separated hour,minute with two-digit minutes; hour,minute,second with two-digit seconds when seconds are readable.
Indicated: 5,01
